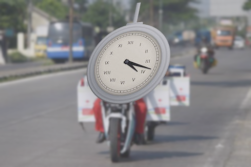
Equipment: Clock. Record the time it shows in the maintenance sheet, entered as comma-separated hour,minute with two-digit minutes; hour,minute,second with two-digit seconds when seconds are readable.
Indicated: 4,18
